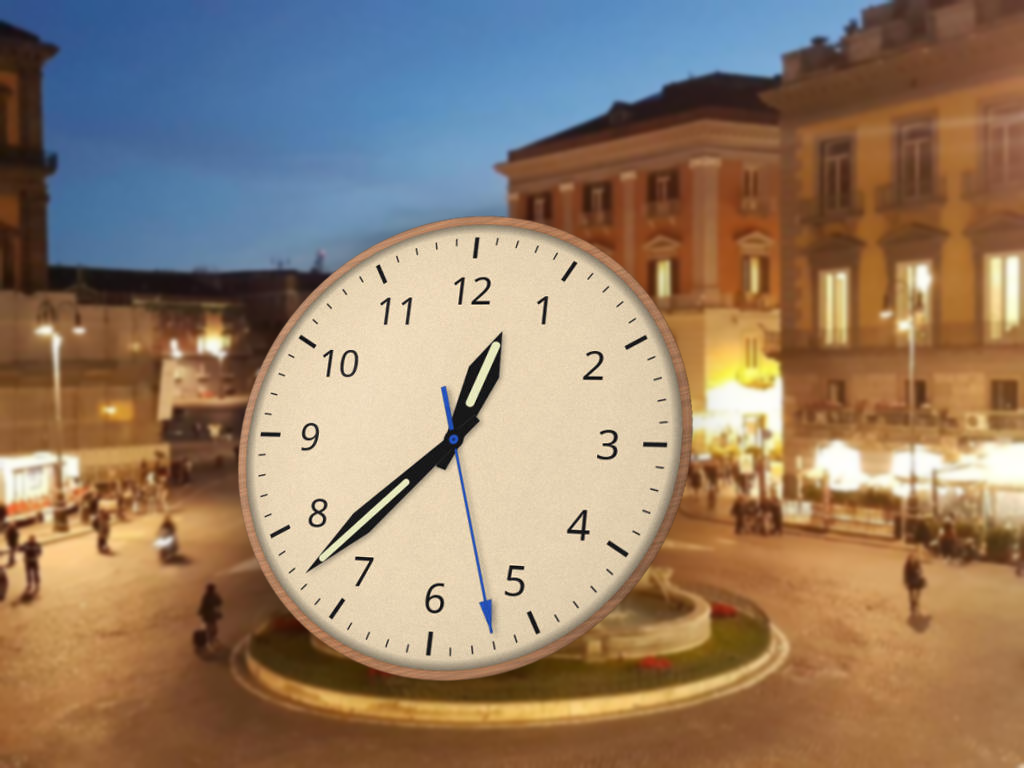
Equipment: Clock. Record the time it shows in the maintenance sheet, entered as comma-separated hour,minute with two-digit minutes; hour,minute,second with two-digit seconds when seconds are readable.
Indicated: 12,37,27
